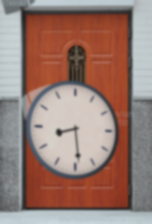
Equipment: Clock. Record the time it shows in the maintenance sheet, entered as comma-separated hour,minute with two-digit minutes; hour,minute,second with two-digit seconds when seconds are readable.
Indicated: 8,29
